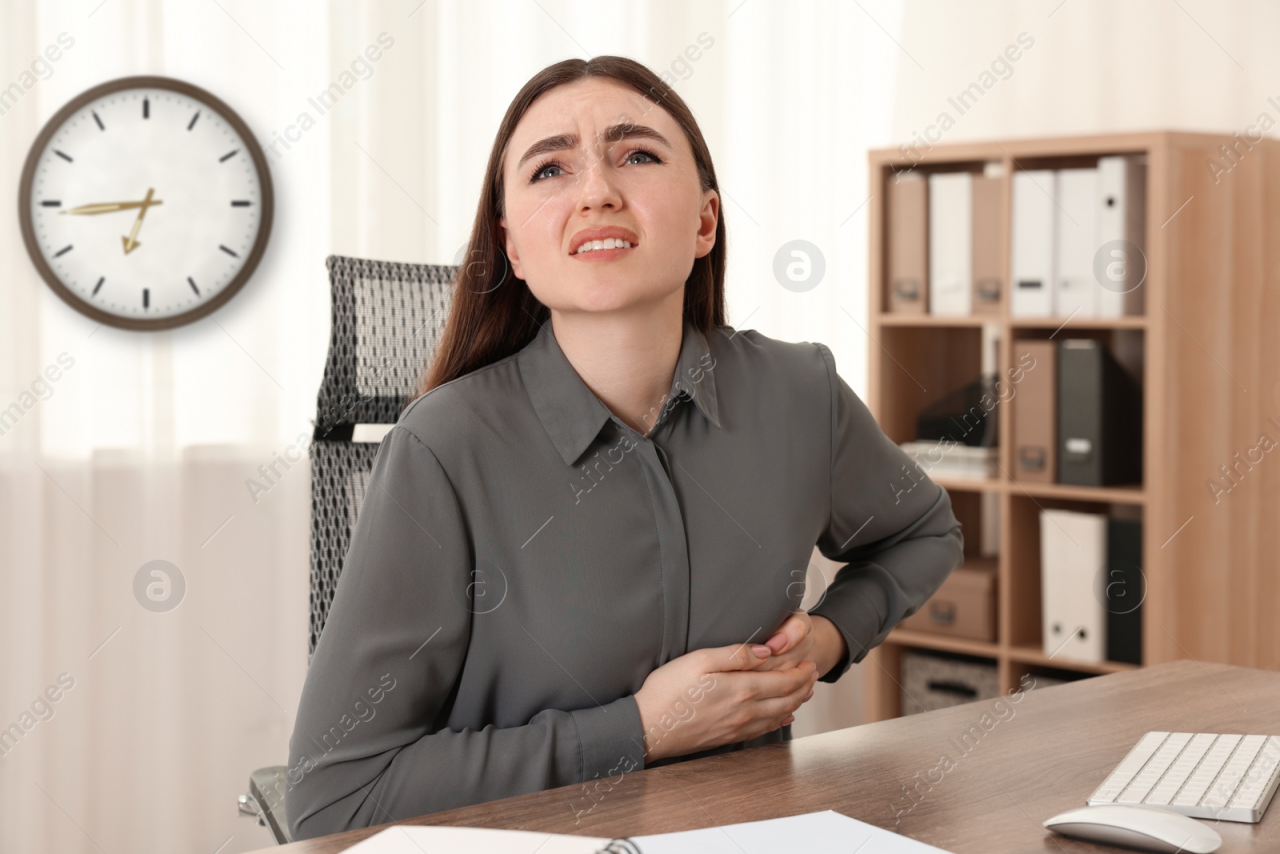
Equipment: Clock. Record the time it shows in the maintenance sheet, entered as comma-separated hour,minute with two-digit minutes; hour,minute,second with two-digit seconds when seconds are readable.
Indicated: 6,44
